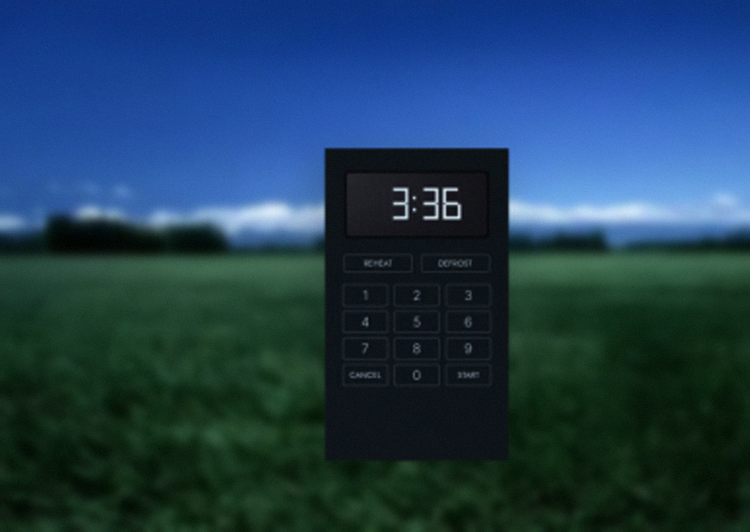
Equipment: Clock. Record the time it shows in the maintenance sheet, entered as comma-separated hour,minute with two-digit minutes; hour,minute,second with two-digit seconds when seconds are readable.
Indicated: 3,36
